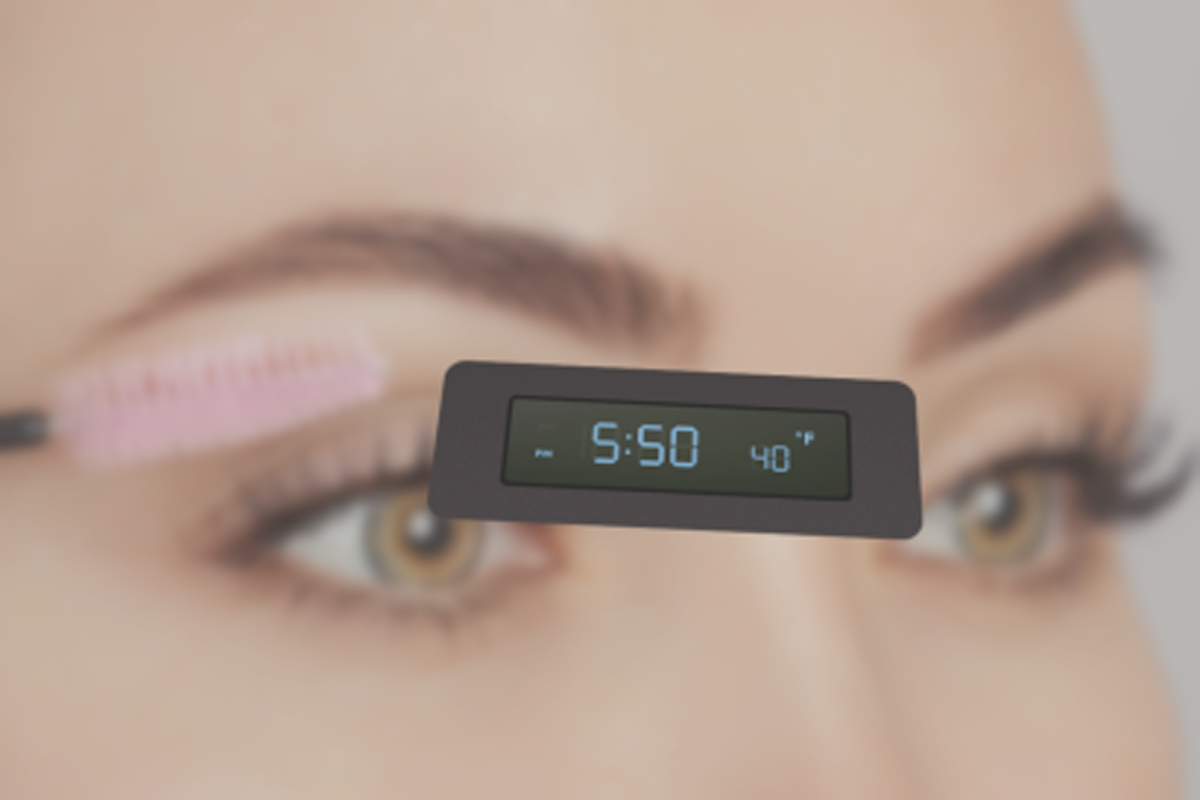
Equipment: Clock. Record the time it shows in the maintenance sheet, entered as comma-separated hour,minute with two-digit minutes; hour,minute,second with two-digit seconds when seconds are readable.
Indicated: 5,50
